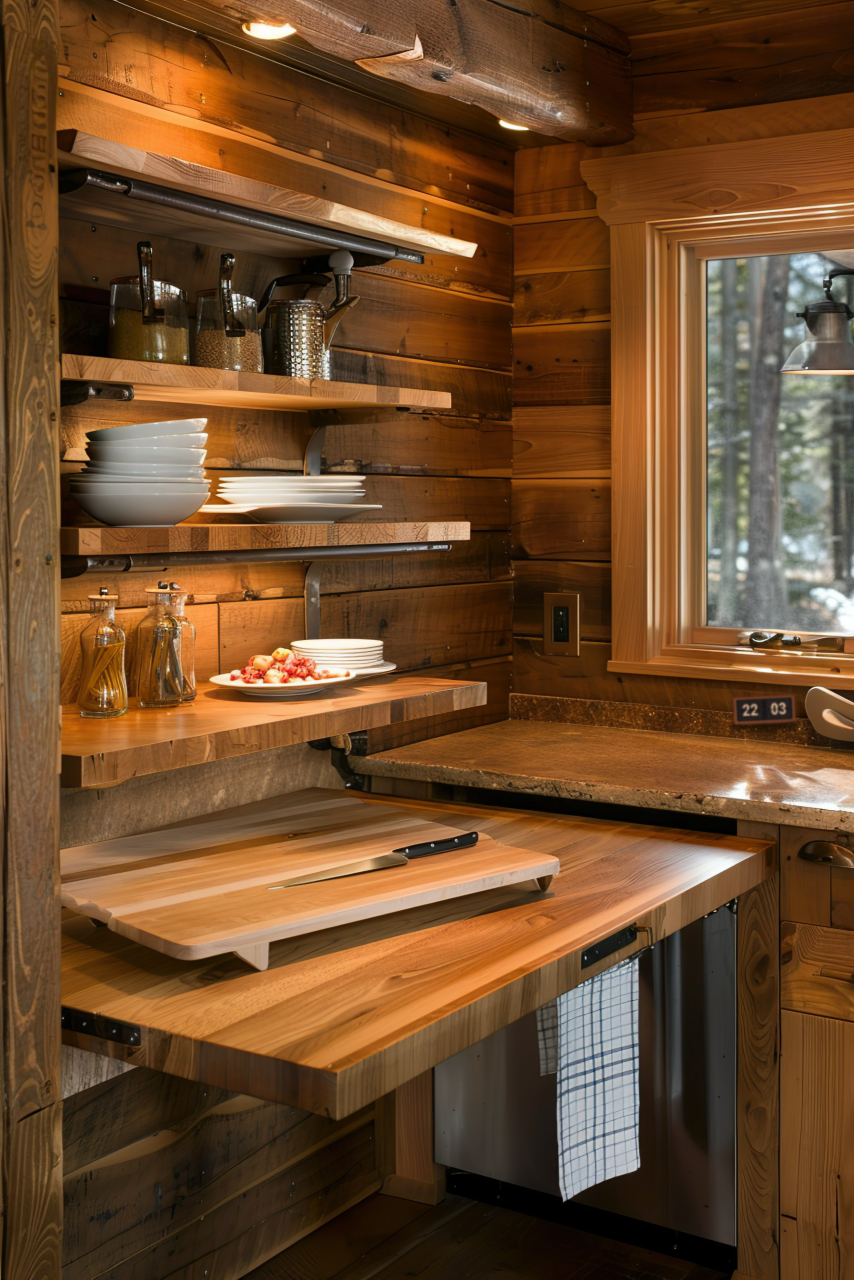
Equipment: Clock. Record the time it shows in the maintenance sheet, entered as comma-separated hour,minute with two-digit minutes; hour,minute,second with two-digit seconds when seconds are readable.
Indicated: 22,03
